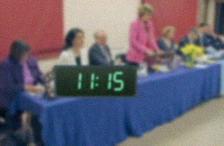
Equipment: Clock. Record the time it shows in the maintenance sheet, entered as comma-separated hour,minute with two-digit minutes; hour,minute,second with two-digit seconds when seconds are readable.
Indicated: 11,15
